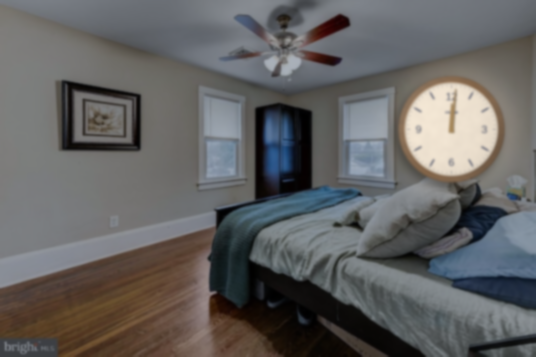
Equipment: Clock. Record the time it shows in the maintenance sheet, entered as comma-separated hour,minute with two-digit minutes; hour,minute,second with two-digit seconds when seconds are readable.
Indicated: 12,01
